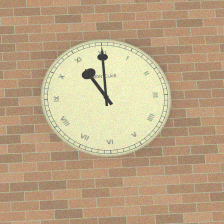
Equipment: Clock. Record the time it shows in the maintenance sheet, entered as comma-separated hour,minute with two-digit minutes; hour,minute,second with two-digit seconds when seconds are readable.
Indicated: 11,00
